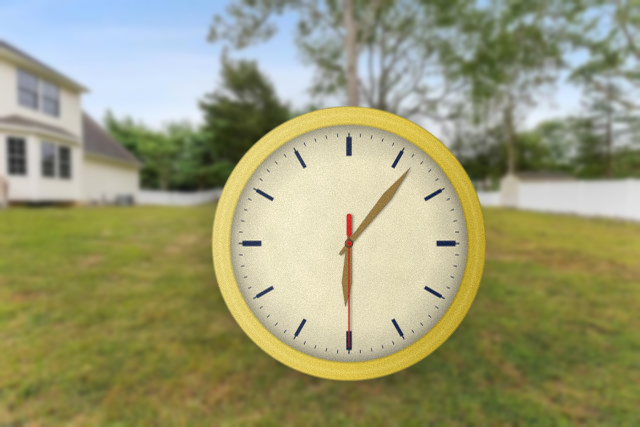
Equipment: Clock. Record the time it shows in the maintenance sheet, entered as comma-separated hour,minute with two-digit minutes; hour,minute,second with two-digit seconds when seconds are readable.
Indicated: 6,06,30
